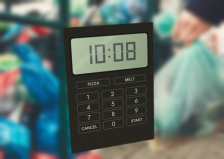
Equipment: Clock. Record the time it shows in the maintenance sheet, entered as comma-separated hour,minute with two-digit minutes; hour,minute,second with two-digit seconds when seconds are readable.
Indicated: 10,08
